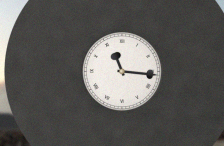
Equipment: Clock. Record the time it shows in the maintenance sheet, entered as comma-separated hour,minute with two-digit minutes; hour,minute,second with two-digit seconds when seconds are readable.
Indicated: 11,16
